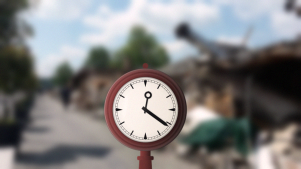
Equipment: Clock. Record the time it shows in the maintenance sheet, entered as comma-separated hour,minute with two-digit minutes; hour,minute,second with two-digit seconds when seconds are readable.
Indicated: 12,21
